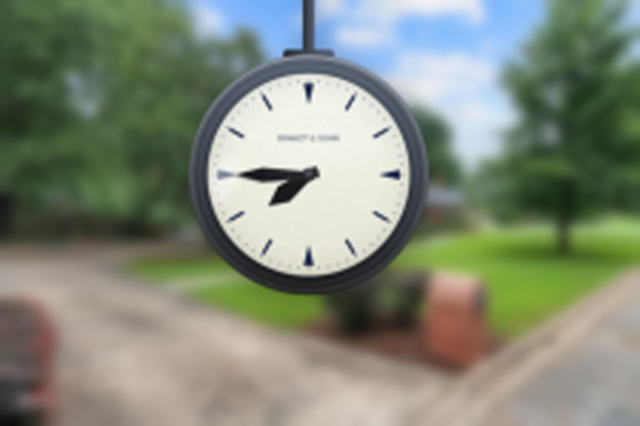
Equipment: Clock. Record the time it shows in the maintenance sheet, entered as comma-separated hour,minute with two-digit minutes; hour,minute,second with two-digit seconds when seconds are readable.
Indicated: 7,45
